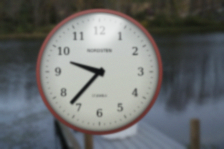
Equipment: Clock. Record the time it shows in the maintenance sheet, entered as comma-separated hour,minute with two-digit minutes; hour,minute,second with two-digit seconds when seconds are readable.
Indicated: 9,37
